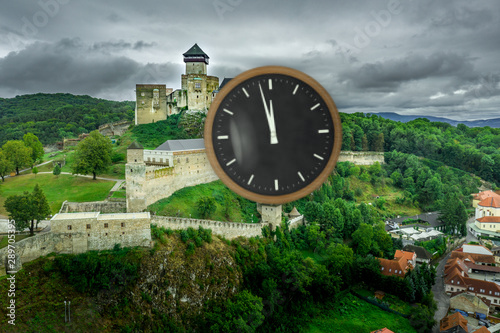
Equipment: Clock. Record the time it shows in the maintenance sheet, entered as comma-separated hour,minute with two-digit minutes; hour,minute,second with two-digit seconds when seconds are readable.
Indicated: 11,58
